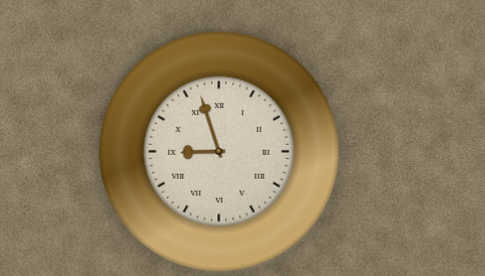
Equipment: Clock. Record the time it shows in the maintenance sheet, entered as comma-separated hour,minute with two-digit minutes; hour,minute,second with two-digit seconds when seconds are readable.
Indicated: 8,57
